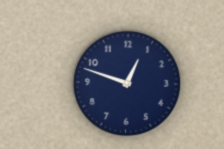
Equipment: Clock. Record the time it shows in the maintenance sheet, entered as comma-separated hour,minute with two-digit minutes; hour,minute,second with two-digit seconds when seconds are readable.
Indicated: 12,48
